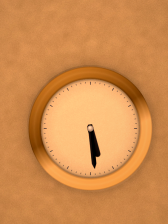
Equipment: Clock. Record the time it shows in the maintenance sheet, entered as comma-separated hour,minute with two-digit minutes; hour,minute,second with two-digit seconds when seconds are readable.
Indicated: 5,29
